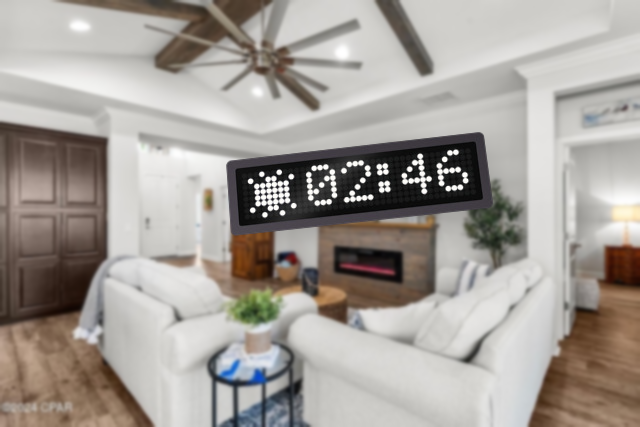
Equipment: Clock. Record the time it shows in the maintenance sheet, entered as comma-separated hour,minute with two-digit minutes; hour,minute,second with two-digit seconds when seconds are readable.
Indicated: 2,46
